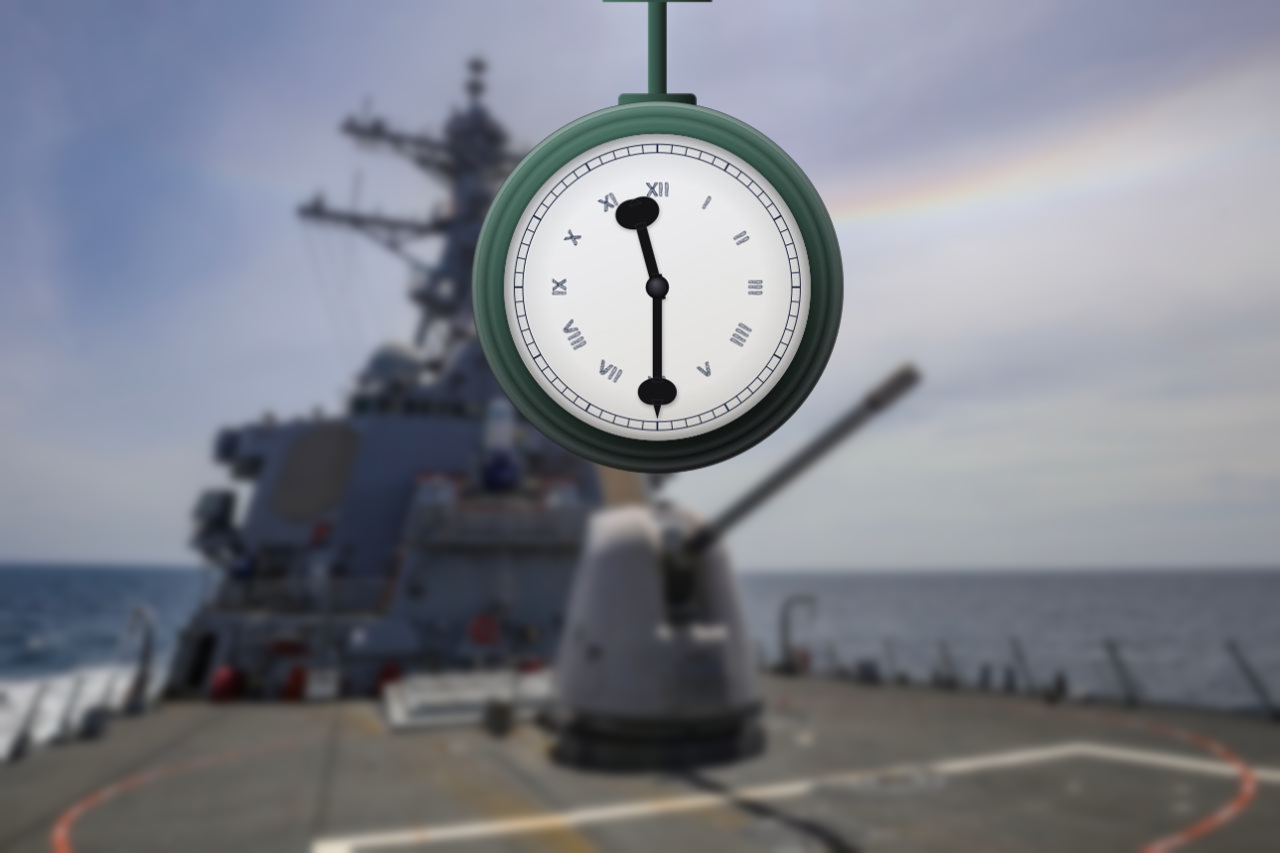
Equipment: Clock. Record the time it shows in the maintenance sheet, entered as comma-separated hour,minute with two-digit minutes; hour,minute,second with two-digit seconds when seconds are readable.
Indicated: 11,30
